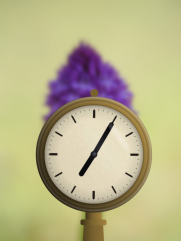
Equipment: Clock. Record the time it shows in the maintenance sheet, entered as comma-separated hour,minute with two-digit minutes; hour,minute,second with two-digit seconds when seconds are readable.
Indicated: 7,05
